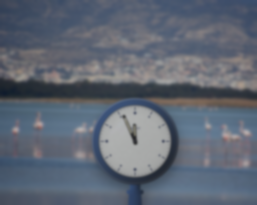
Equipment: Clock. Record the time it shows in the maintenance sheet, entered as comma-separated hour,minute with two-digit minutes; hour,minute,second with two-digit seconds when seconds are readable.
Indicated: 11,56
